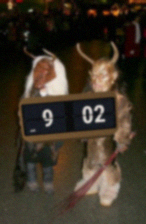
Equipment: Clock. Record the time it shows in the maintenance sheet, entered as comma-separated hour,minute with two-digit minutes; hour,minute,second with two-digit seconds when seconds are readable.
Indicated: 9,02
